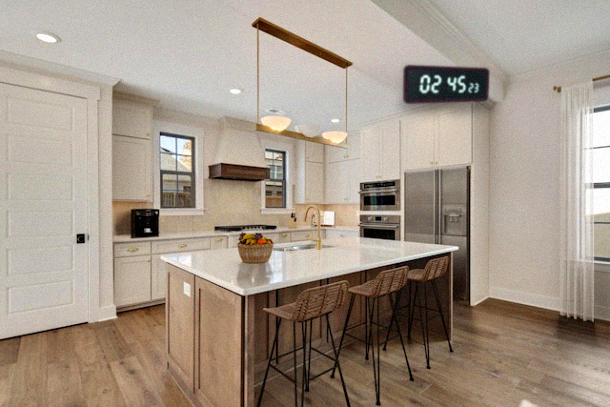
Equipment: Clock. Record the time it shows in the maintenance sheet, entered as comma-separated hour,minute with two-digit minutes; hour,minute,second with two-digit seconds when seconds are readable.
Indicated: 2,45,23
